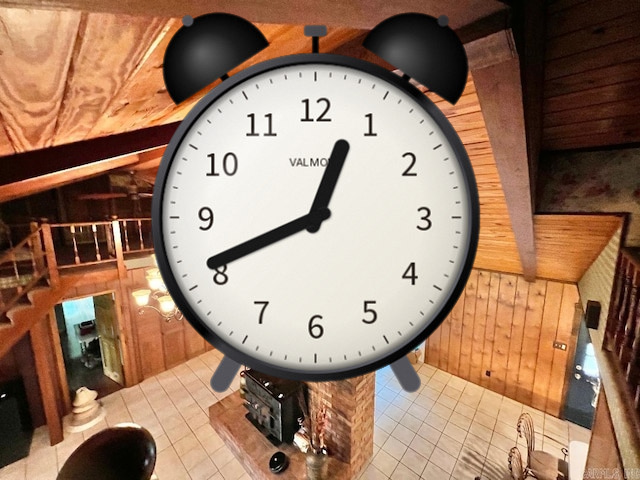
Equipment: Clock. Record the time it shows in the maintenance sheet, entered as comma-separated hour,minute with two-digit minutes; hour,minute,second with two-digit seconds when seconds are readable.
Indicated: 12,41
